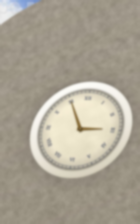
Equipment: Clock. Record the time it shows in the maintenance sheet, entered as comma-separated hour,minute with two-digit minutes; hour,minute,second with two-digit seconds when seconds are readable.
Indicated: 2,55
